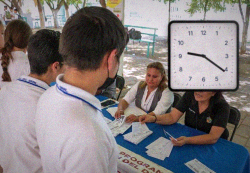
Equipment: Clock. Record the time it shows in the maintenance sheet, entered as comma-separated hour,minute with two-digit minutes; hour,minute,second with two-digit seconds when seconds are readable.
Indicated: 9,21
